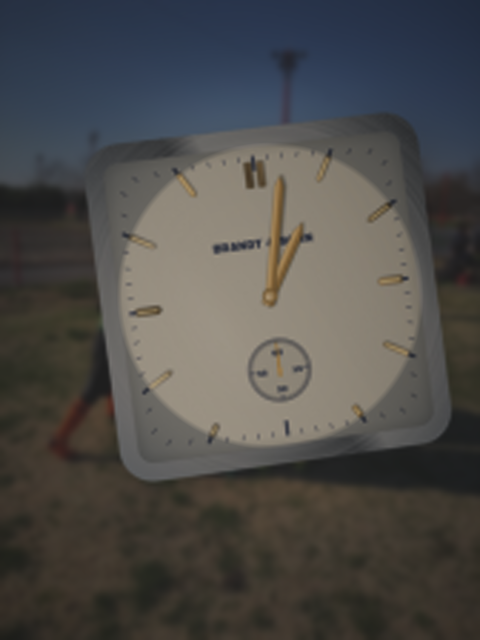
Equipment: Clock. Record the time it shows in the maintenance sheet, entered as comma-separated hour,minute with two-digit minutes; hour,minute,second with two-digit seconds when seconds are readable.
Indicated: 1,02
